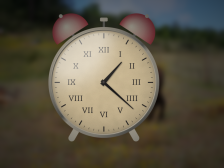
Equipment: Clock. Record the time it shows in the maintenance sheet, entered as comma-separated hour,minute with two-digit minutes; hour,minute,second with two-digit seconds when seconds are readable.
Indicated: 1,22
